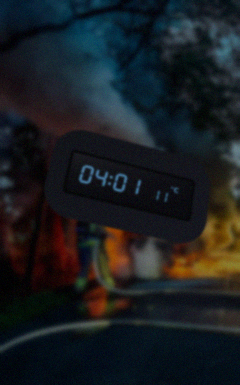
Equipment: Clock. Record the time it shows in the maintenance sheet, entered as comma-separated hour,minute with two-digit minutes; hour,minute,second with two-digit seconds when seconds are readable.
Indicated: 4,01
